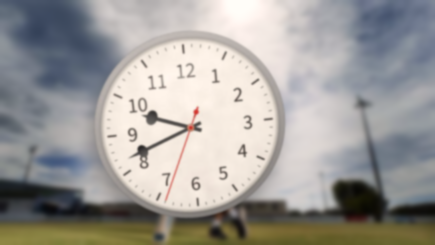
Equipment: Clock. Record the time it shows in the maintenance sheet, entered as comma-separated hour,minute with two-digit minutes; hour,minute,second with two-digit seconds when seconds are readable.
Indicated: 9,41,34
